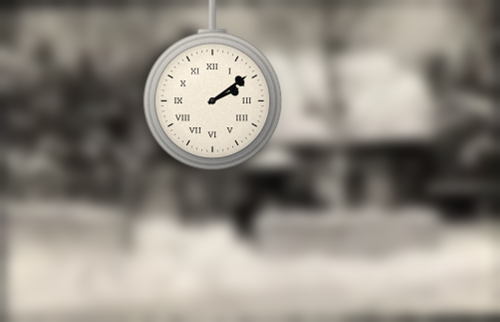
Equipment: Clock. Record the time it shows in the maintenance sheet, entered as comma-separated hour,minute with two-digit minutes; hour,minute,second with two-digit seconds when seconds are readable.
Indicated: 2,09
